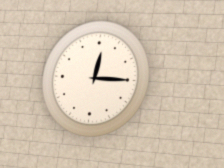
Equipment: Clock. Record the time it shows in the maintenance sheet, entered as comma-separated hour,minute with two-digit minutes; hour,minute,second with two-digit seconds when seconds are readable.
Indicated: 12,15
